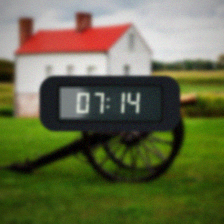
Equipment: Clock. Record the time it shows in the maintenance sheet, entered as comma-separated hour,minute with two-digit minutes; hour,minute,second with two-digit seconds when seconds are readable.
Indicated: 7,14
